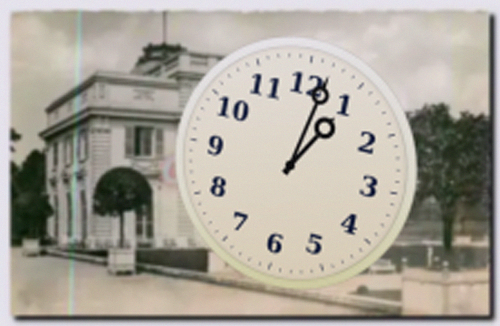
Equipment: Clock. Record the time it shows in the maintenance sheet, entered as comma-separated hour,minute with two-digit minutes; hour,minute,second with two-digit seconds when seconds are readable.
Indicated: 1,02
